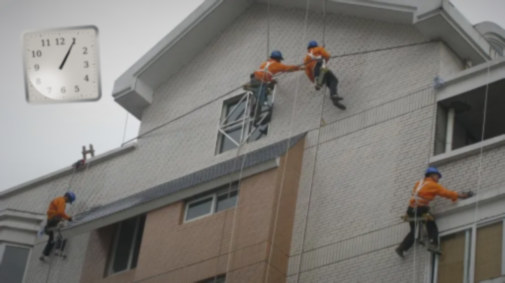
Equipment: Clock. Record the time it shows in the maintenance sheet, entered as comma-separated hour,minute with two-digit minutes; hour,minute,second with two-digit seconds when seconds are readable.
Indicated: 1,05
